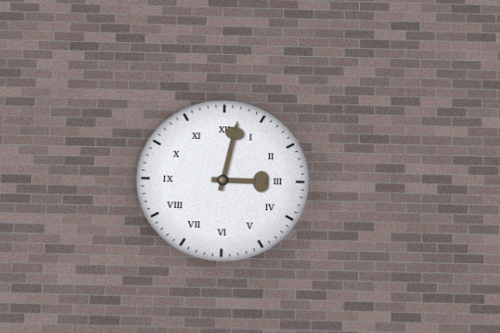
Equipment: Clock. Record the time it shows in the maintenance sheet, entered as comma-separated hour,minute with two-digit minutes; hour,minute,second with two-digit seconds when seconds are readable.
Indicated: 3,02
